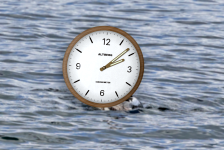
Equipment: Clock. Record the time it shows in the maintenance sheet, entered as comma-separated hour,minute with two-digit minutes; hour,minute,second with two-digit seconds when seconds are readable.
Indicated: 2,08
